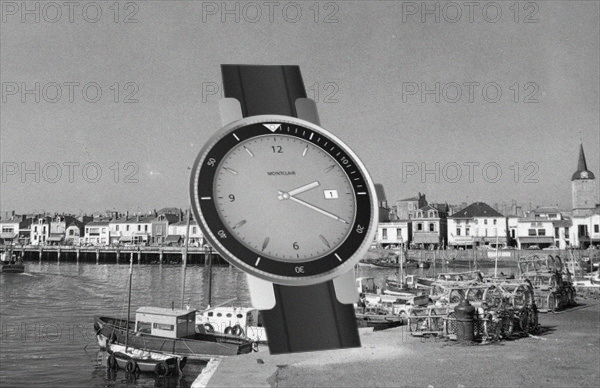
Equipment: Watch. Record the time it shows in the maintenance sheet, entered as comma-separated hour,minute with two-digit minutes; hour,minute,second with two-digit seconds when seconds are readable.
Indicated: 2,20
